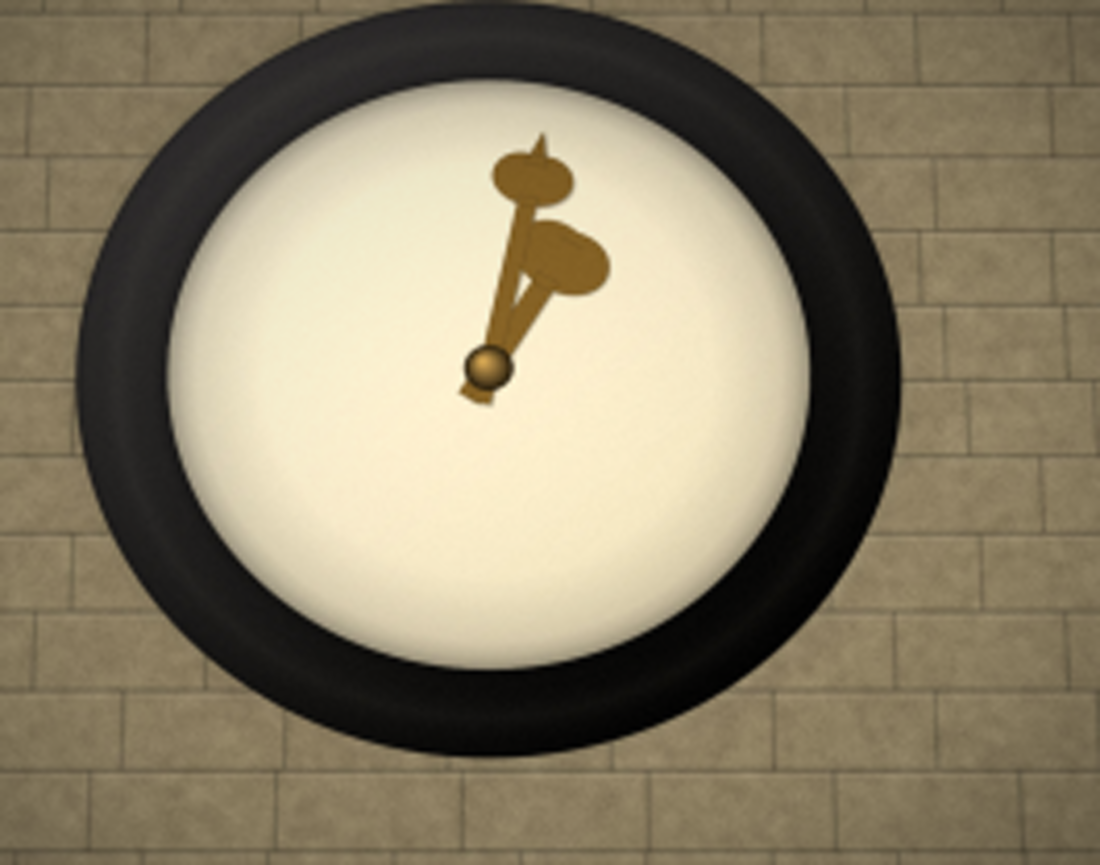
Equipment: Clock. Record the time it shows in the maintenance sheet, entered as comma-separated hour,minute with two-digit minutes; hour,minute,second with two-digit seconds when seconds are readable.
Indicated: 1,02
